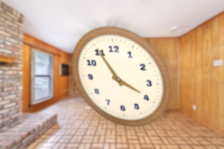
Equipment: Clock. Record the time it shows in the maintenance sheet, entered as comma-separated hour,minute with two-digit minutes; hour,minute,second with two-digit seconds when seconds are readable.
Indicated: 3,55
